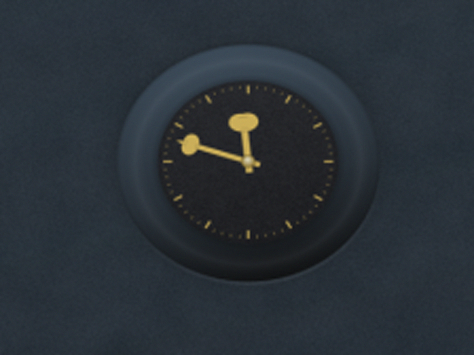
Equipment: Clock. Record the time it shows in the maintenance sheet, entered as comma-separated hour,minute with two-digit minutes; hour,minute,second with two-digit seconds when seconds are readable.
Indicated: 11,48
